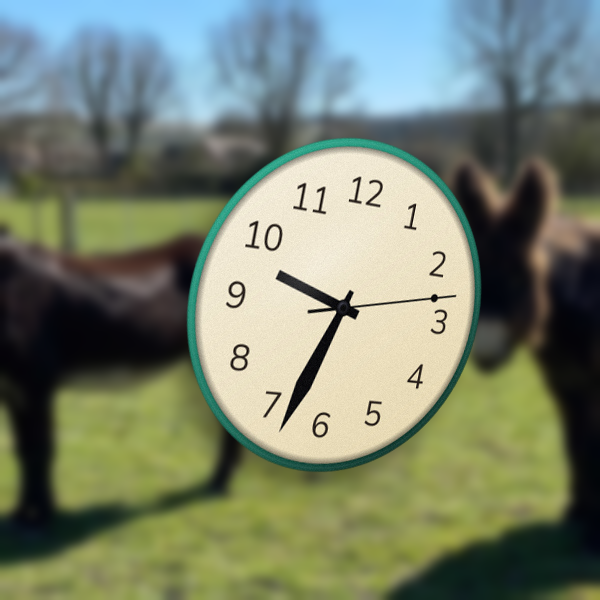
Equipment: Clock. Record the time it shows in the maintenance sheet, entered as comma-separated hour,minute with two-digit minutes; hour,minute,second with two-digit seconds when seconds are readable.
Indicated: 9,33,13
